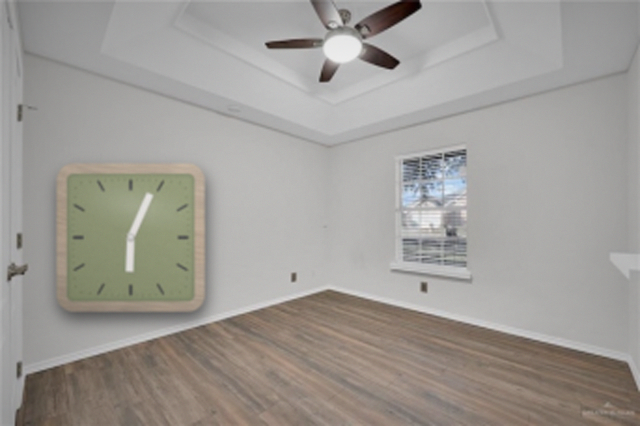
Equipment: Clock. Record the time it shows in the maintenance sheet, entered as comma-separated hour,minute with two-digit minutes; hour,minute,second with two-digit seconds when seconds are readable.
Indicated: 6,04
